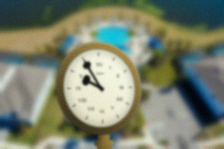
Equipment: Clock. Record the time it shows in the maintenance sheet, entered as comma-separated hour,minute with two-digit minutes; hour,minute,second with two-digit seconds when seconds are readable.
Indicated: 9,55
